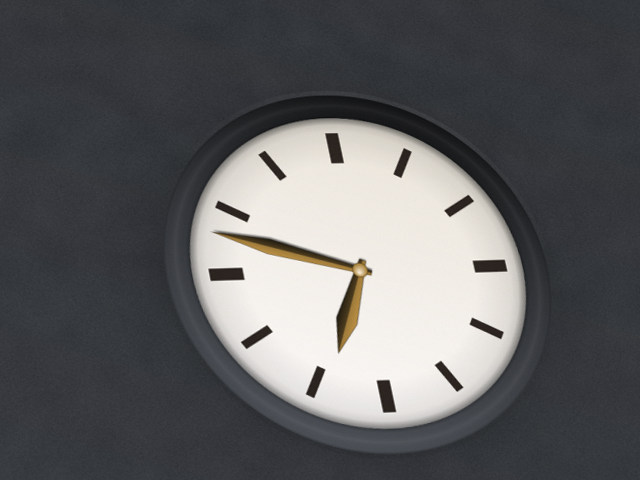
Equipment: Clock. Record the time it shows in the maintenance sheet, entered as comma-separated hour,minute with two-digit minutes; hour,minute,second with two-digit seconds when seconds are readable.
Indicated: 6,48
